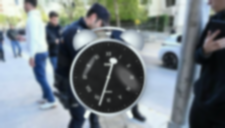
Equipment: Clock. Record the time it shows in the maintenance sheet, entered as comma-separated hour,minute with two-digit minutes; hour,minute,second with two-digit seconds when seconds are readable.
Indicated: 12,33
